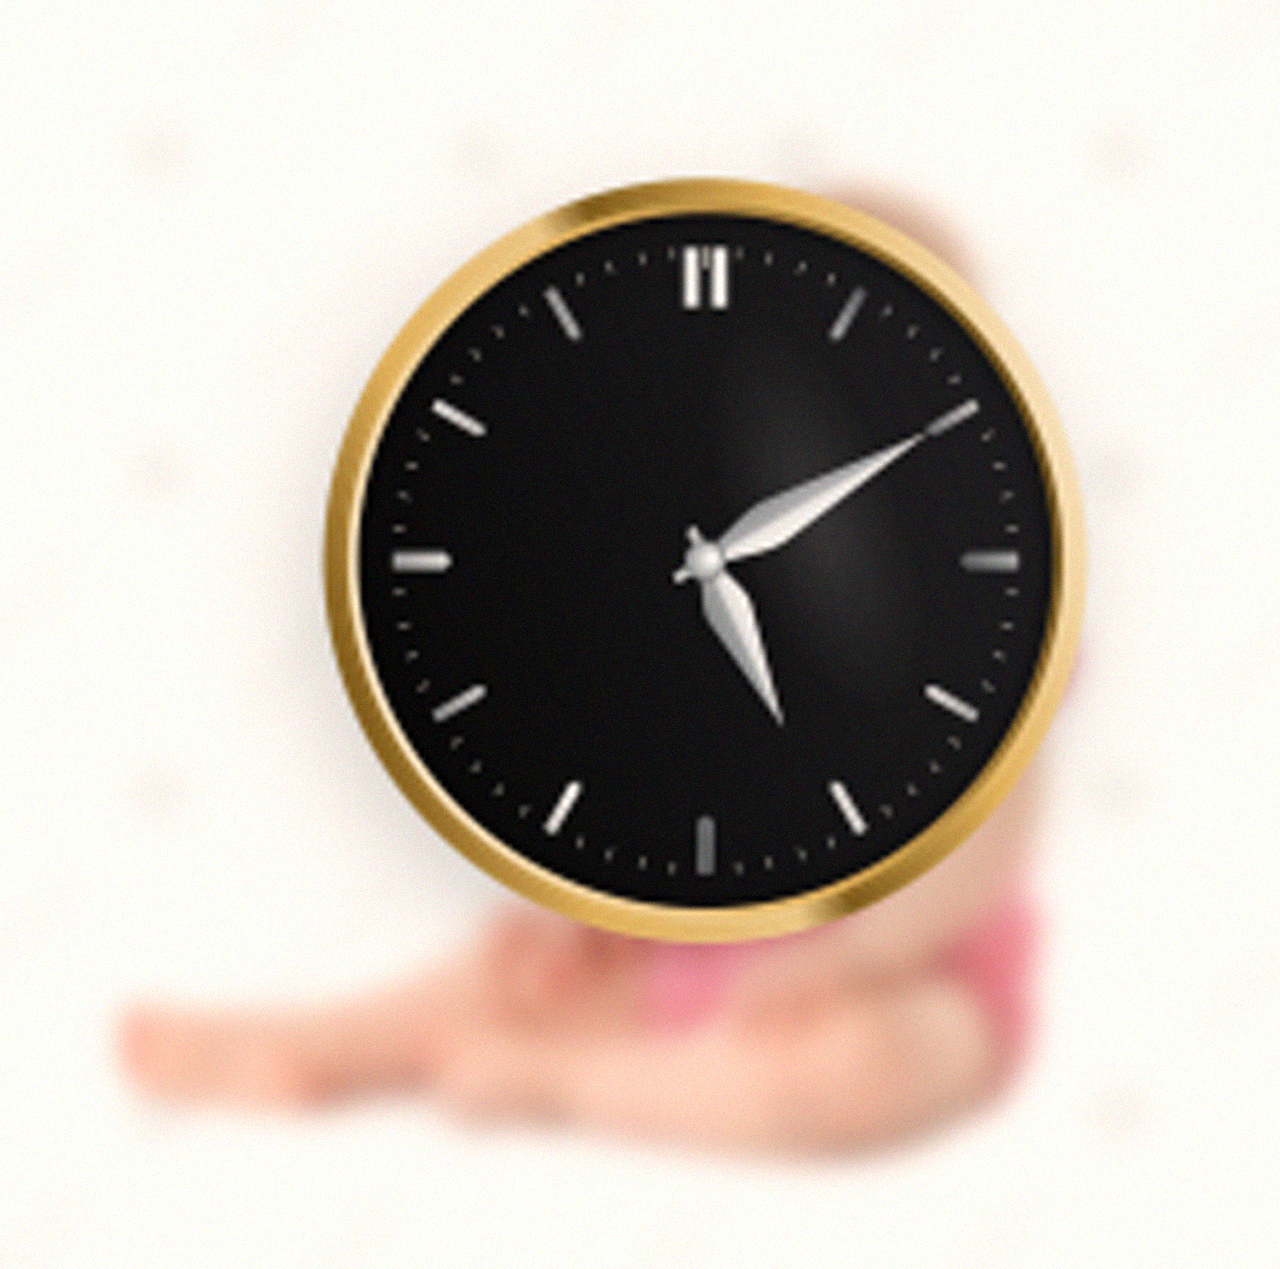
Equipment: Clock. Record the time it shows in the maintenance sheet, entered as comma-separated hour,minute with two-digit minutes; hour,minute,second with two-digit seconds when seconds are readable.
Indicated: 5,10
